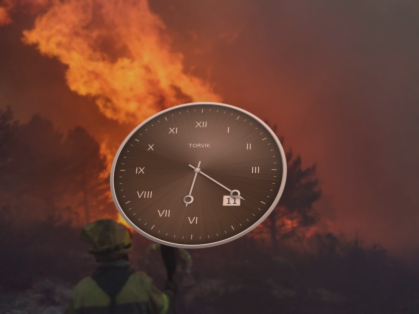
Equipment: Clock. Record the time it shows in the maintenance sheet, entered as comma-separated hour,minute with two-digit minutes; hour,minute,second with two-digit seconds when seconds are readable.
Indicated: 6,21
